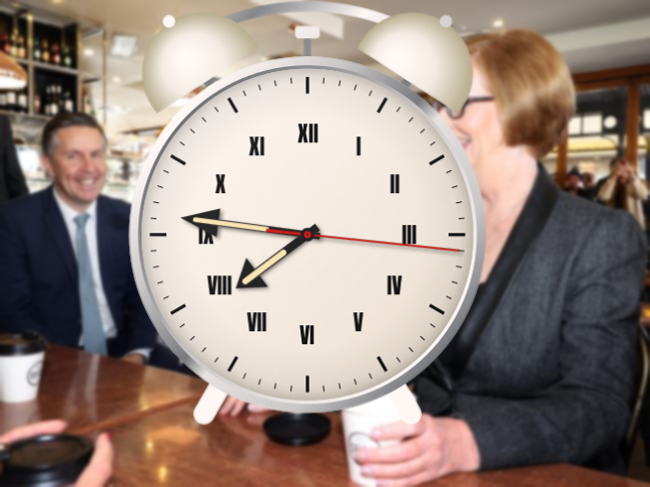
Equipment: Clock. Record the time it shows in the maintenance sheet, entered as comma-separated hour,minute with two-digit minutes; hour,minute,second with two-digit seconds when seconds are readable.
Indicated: 7,46,16
